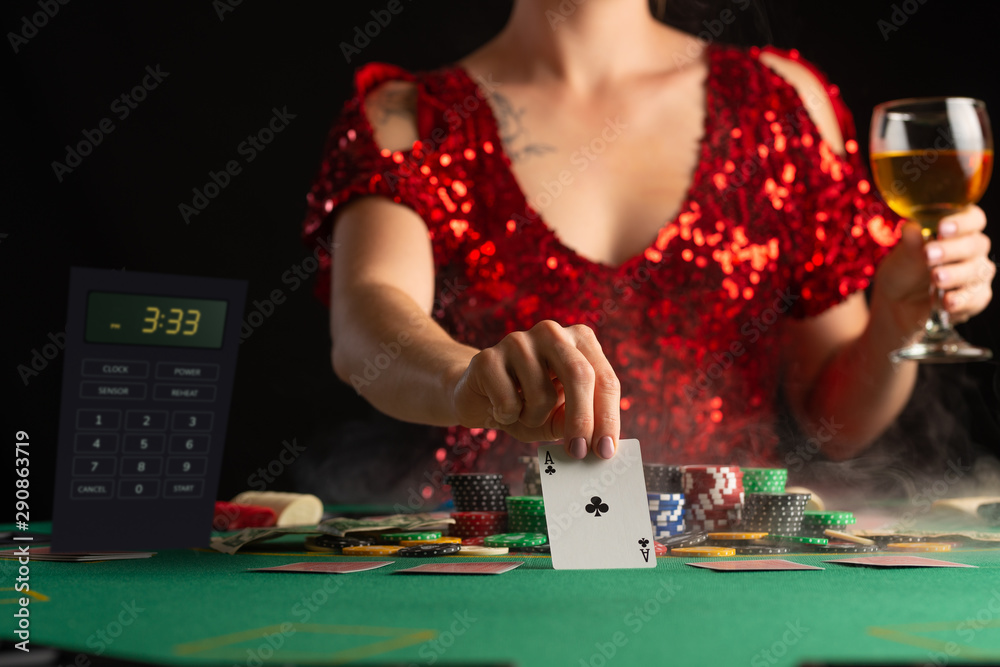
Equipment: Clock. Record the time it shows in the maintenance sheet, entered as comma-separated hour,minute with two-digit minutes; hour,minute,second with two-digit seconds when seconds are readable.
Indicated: 3,33
